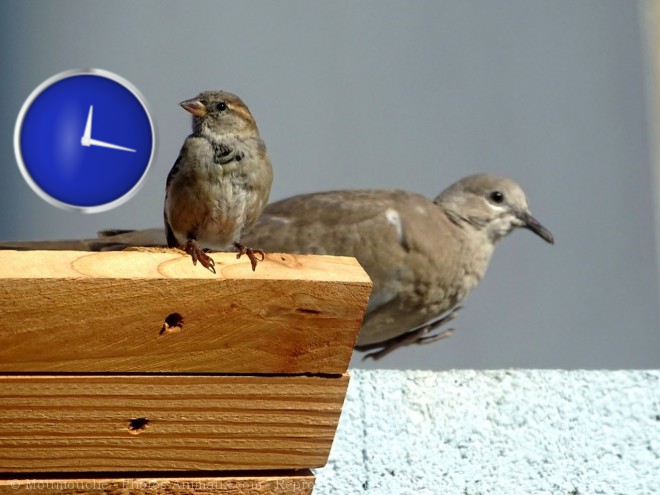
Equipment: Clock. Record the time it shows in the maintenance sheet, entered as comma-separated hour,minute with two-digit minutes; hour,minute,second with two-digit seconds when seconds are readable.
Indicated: 12,17
